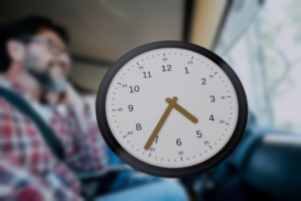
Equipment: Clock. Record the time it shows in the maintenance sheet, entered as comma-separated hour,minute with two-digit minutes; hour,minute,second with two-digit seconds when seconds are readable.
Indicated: 4,36
